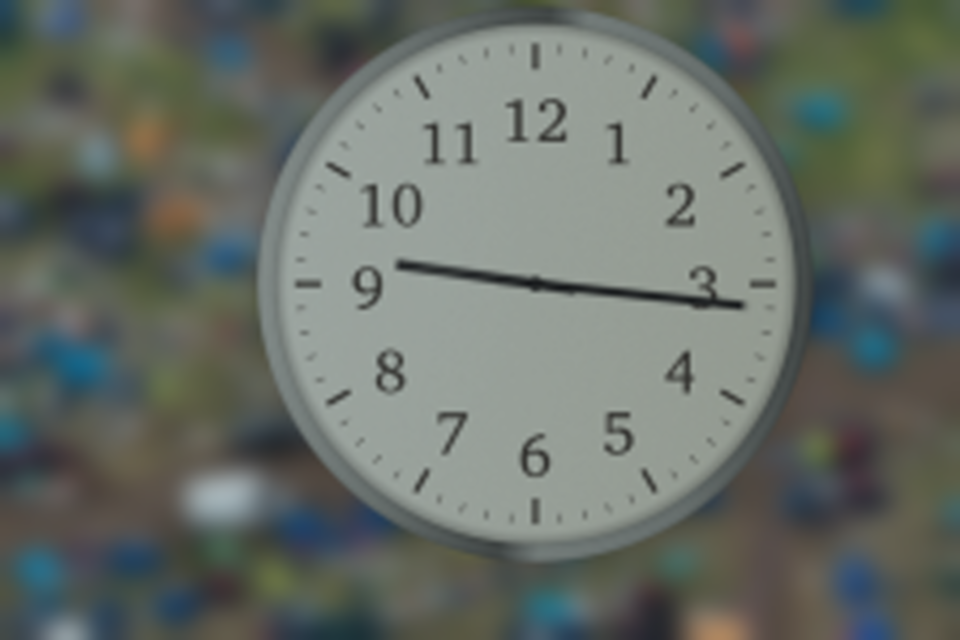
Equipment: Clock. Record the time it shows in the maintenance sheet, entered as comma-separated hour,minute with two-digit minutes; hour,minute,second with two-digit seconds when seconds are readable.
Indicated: 9,16
